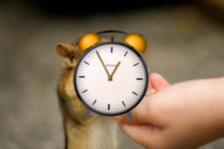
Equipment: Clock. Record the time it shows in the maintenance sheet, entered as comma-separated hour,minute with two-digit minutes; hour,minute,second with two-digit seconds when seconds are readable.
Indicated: 12,55
